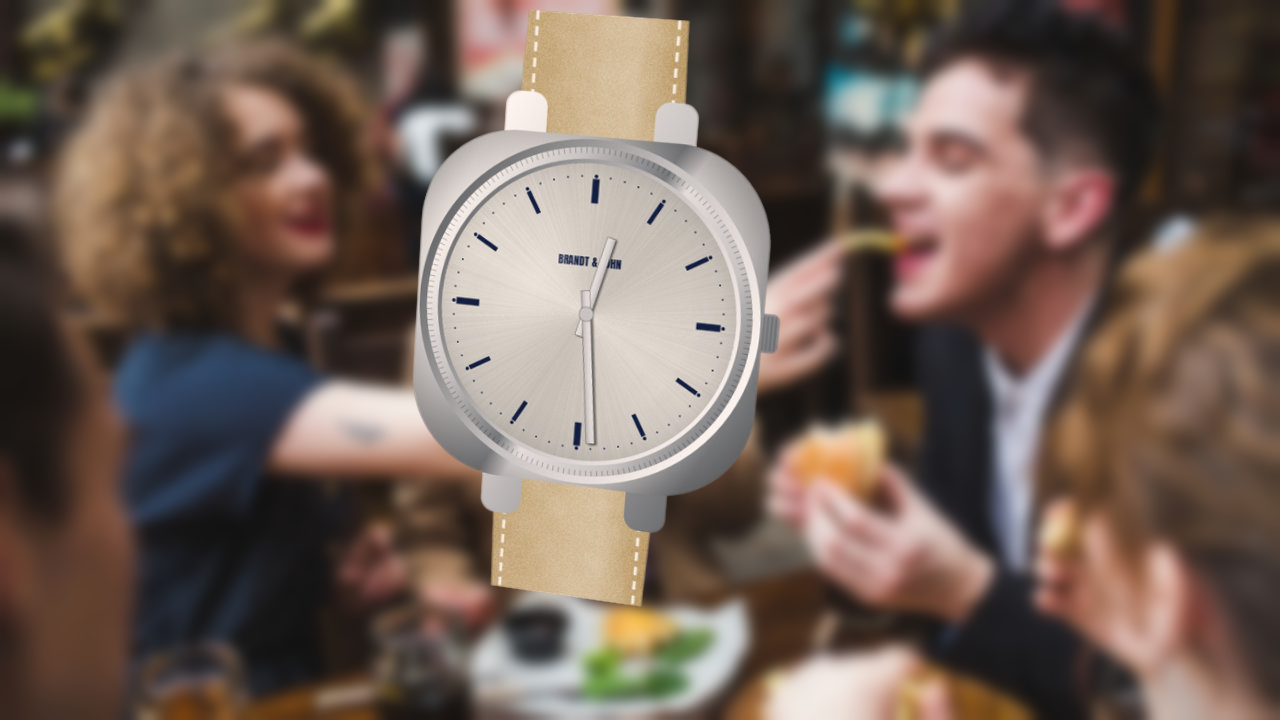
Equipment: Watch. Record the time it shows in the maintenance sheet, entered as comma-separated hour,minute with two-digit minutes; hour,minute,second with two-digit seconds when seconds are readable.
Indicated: 12,29
